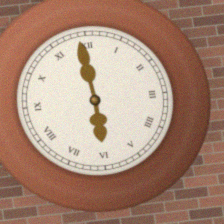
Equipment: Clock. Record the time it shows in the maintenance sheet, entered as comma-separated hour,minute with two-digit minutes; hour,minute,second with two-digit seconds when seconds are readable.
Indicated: 5,59
